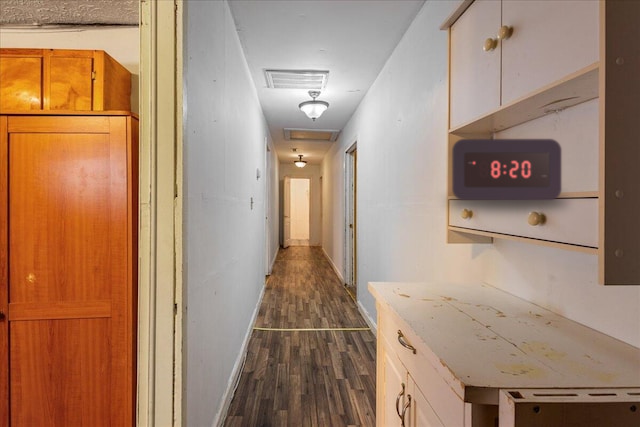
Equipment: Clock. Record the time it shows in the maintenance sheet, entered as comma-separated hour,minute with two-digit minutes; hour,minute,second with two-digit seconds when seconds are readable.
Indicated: 8,20
